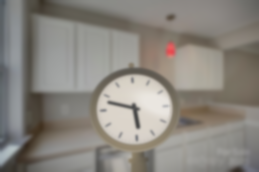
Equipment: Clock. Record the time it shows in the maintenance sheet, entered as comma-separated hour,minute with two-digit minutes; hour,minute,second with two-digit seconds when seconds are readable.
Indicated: 5,48
